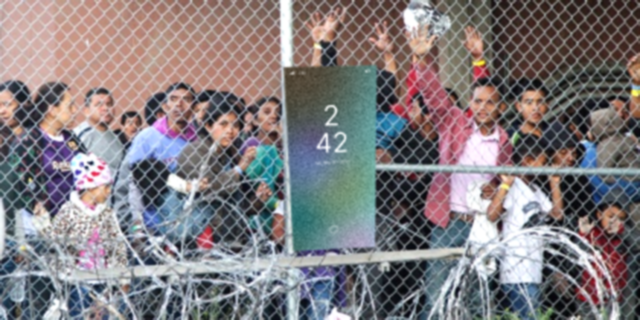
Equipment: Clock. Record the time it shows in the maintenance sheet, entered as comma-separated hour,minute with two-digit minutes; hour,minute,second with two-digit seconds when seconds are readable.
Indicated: 2,42
